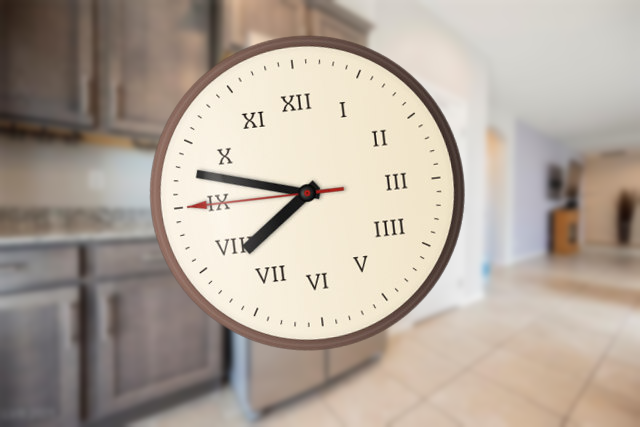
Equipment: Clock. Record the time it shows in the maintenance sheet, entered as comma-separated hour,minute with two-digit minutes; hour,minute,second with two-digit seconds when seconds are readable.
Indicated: 7,47,45
